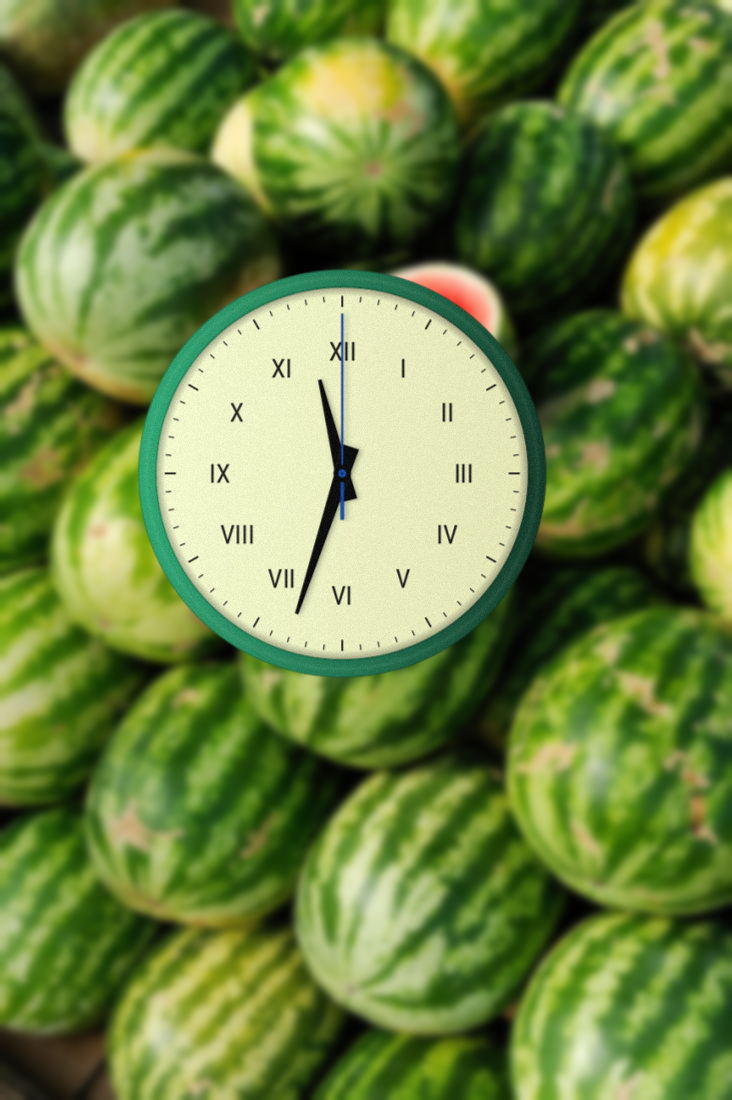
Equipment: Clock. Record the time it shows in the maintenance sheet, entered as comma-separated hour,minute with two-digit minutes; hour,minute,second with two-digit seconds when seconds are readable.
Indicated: 11,33,00
